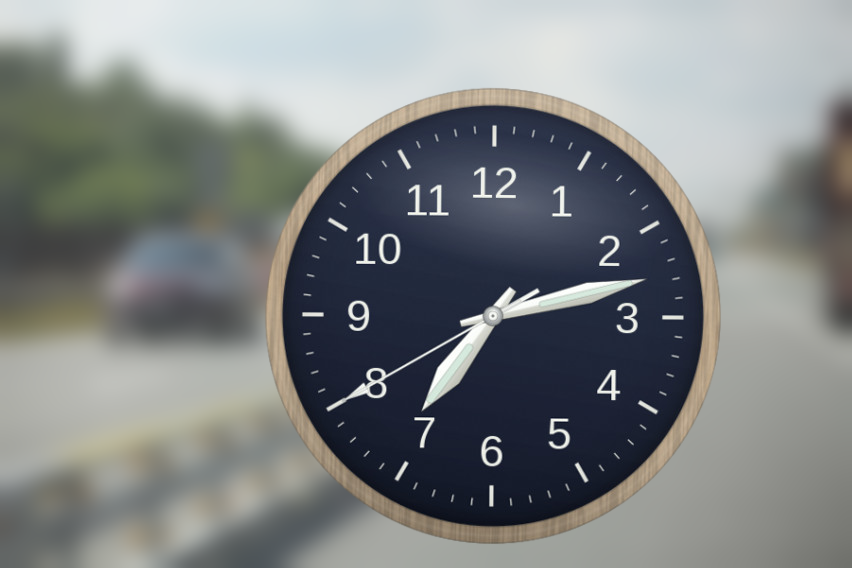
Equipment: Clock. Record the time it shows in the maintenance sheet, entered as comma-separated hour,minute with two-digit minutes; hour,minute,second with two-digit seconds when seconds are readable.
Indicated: 7,12,40
